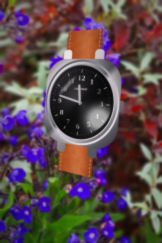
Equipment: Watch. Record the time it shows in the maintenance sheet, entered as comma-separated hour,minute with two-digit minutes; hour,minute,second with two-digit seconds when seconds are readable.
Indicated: 11,47
